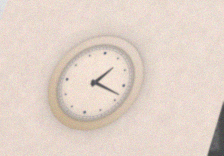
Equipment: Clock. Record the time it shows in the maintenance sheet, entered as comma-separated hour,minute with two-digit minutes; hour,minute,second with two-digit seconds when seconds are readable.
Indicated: 1,18
